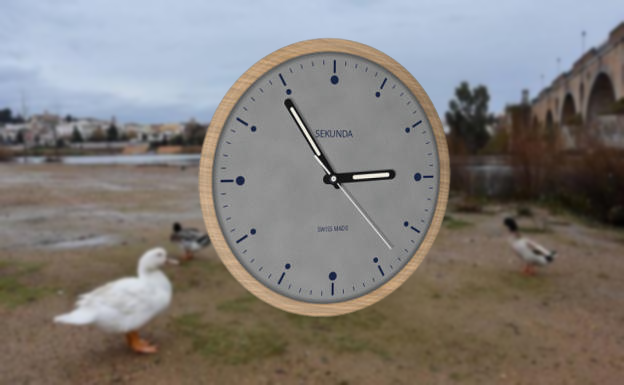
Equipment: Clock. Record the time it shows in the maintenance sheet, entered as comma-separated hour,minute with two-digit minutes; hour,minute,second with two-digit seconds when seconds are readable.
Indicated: 2,54,23
